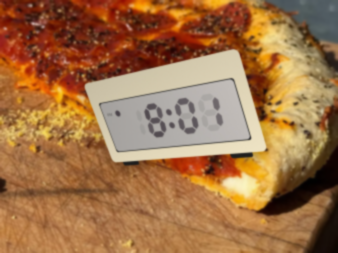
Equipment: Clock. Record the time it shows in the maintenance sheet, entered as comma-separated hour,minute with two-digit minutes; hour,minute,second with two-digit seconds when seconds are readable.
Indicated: 8,01
